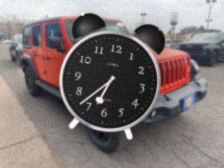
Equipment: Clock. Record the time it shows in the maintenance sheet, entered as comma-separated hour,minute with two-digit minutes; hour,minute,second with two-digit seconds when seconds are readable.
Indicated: 6,37
